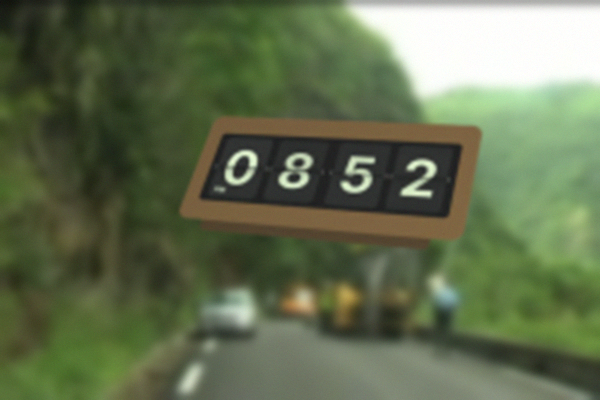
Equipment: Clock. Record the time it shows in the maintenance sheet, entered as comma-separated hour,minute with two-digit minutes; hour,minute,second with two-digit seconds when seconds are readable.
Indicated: 8,52
